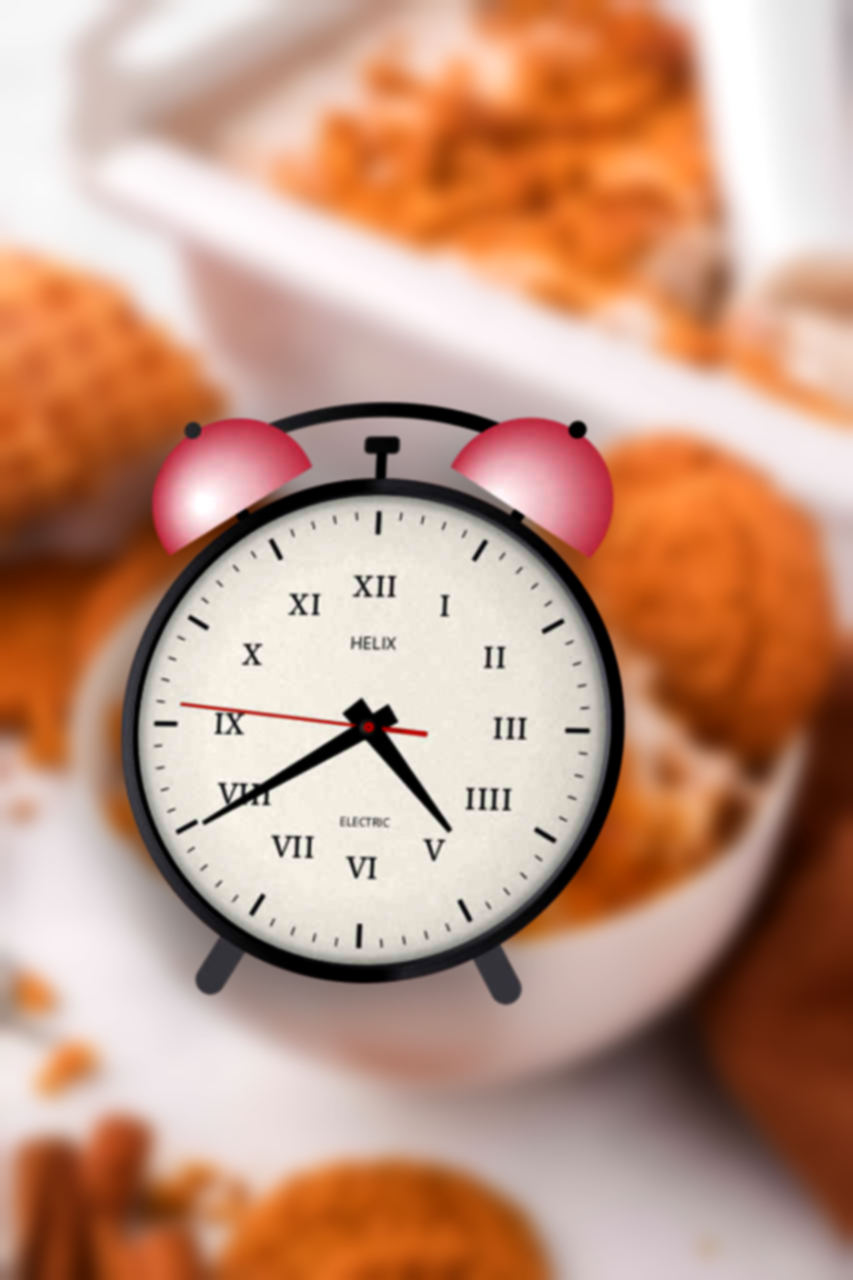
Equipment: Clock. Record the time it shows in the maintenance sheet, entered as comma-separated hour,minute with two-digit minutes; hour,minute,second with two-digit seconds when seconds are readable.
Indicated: 4,39,46
